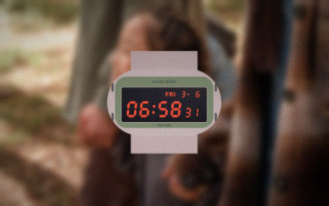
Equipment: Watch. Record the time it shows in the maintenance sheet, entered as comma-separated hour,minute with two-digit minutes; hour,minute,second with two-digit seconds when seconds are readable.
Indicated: 6,58,31
